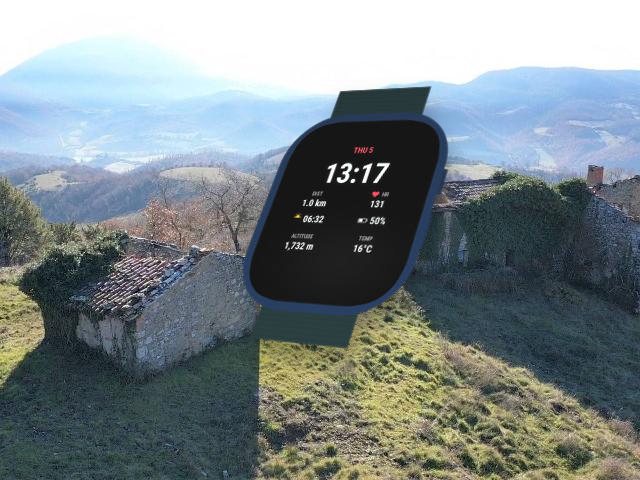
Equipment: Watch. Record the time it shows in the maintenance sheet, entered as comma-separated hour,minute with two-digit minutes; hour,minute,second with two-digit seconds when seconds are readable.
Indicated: 13,17
